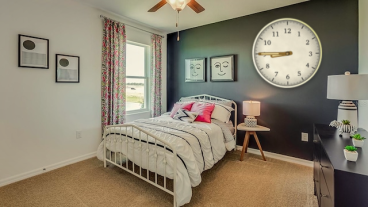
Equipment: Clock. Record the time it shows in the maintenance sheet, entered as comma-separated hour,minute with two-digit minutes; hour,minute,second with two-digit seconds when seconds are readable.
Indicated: 8,45
